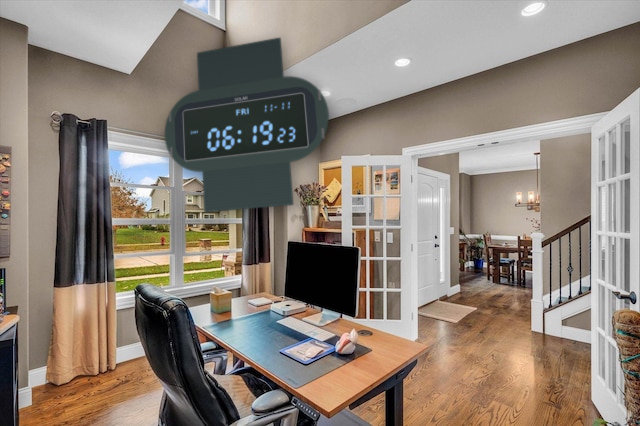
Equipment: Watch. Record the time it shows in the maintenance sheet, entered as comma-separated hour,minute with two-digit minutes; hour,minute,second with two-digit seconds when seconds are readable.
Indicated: 6,19,23
